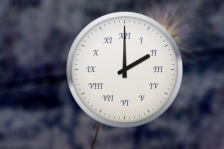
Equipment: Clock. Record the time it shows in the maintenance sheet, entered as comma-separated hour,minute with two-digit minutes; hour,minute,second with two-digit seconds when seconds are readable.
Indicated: 2,00
